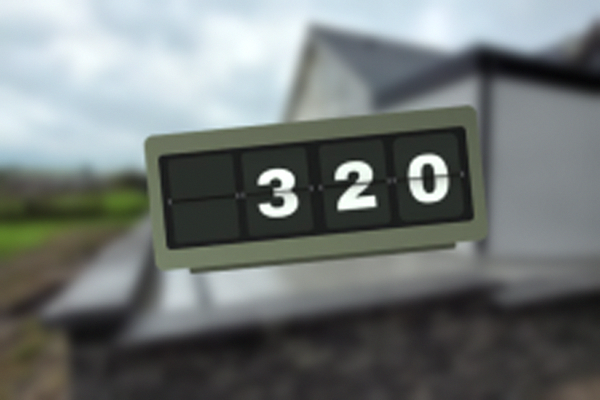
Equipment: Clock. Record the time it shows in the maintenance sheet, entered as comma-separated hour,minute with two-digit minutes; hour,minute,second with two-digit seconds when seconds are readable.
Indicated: 3,20
